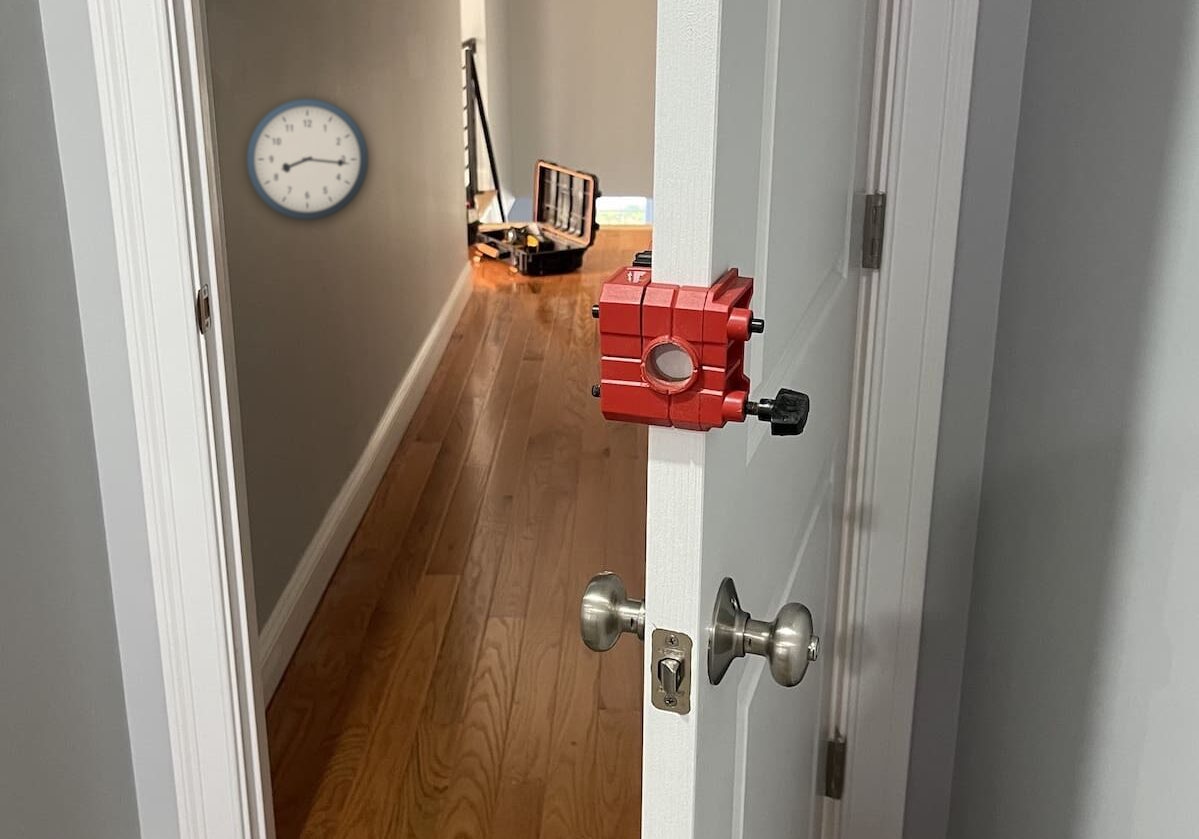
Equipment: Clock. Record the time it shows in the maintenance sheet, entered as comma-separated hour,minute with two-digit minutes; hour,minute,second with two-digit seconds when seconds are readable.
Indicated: 8,16
